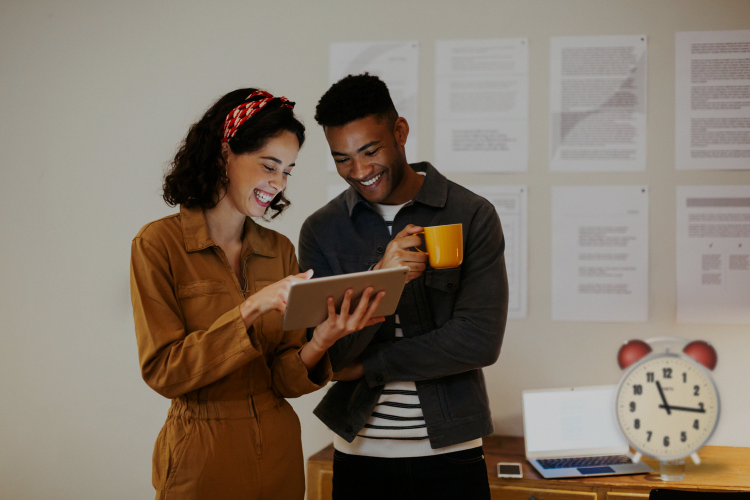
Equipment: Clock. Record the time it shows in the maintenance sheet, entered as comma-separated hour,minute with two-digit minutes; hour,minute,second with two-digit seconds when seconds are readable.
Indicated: 11,16
